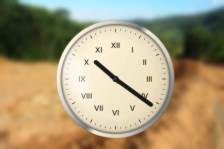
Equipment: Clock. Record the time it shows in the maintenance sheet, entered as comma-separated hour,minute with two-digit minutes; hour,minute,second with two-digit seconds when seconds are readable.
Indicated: 10,21
